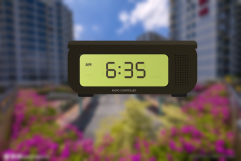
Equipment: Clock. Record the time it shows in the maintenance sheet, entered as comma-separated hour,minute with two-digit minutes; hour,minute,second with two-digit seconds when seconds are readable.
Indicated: 6,35
